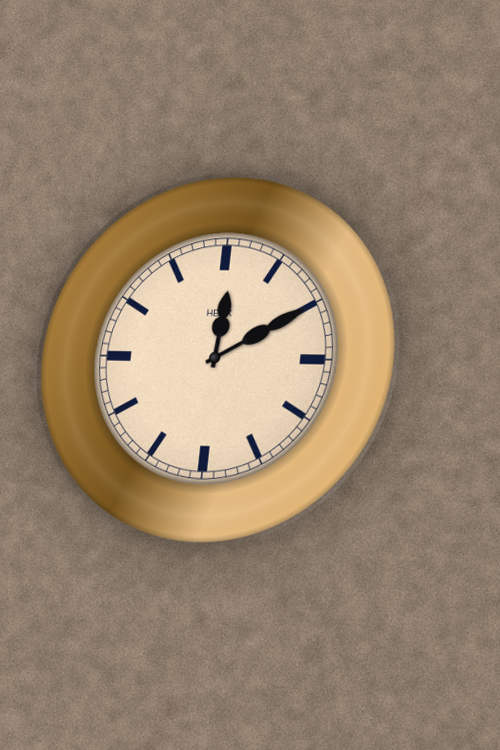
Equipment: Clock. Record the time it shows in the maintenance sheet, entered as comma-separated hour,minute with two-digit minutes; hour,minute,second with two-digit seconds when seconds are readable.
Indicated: 12,10
